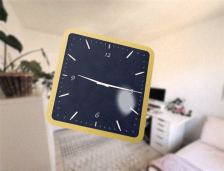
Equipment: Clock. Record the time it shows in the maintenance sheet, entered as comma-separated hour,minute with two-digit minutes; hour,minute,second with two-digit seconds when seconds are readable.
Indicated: 9,15
